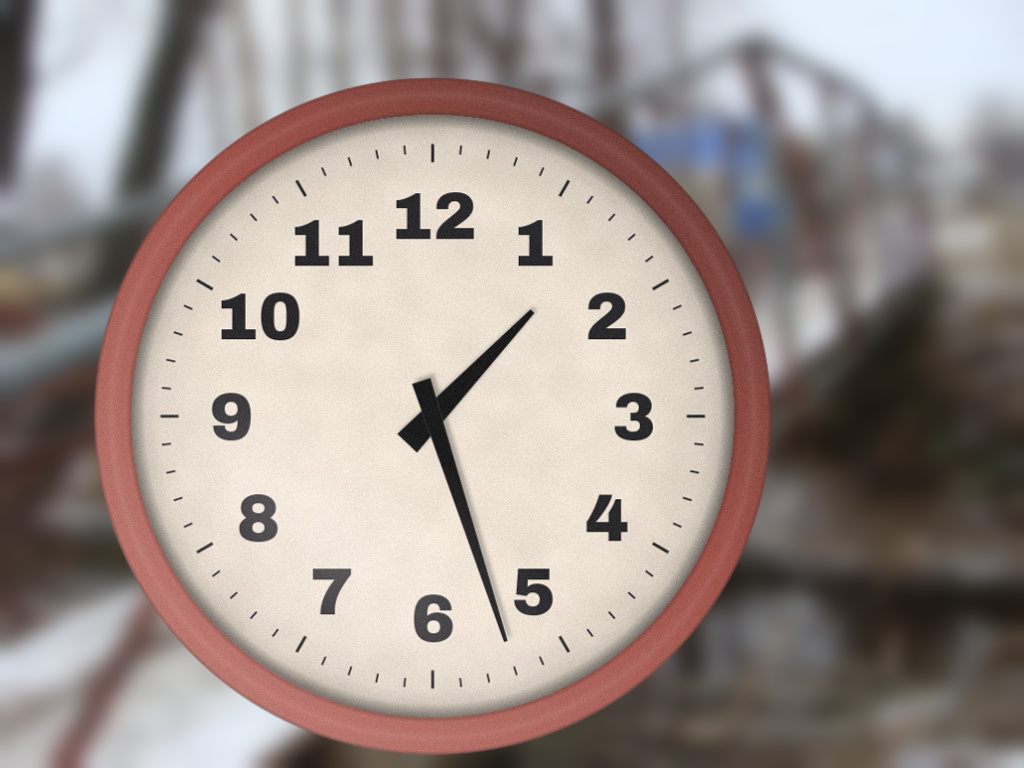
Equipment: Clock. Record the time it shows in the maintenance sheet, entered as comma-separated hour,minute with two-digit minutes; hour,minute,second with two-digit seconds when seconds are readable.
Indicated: 1,27
